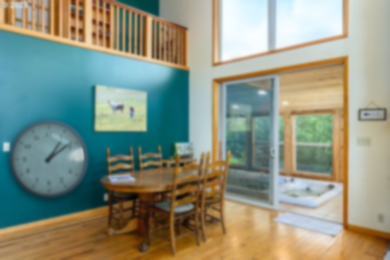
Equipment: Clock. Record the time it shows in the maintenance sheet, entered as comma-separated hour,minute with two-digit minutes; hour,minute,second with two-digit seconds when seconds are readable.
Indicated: 1,09
